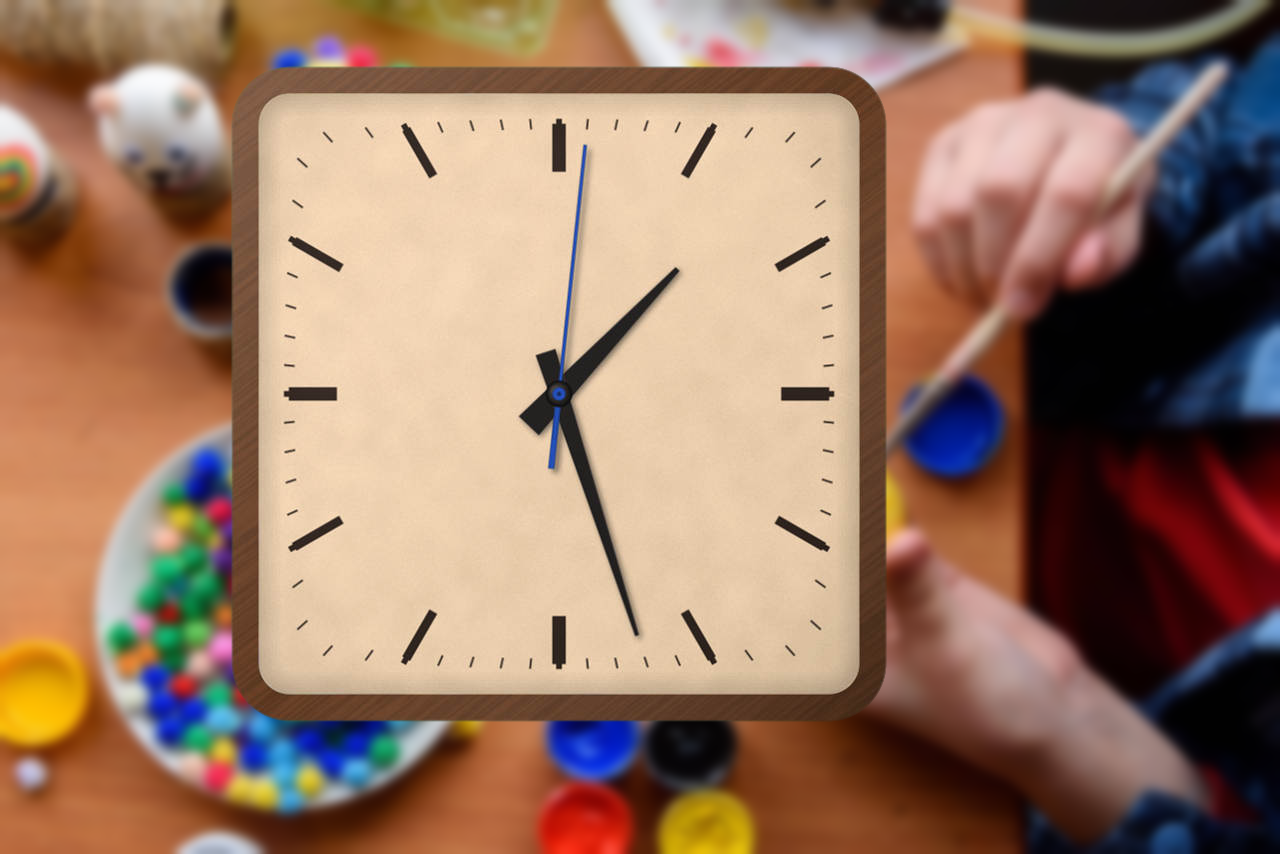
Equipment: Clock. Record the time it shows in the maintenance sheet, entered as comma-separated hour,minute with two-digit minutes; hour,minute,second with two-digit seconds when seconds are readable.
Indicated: 1,27,01
